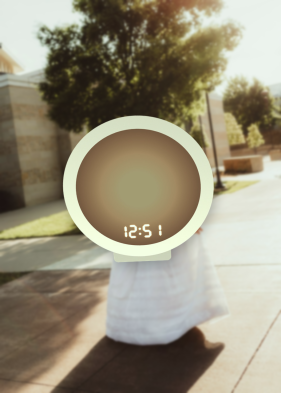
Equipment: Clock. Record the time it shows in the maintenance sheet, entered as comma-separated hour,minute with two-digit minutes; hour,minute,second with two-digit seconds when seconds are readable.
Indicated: 12,51
